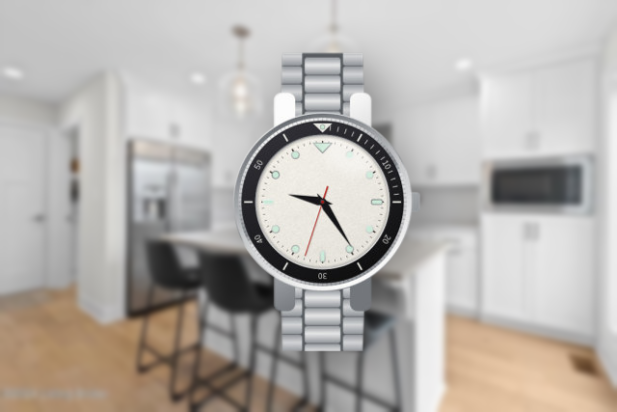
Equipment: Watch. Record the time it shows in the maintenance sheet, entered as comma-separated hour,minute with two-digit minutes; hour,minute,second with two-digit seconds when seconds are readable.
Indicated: 9,24,33
